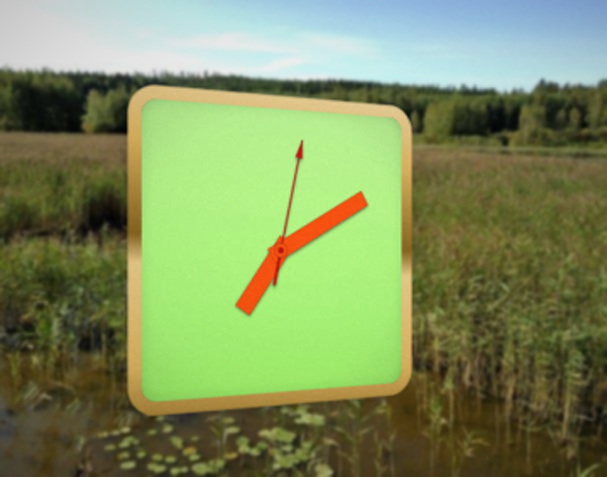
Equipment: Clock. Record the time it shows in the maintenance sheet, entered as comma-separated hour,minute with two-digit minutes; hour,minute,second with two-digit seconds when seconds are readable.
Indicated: 7,10,02
